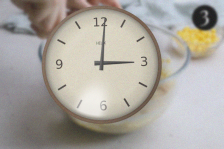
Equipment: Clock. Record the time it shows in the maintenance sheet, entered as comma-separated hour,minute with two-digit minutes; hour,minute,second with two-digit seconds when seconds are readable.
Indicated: 3,01
